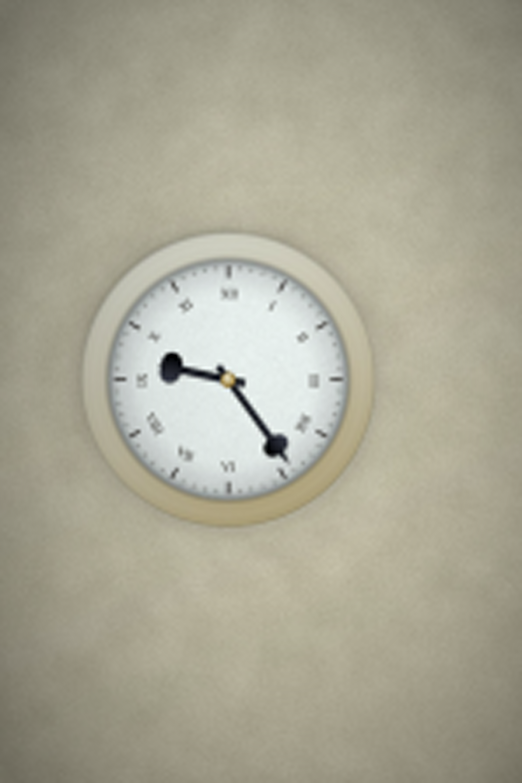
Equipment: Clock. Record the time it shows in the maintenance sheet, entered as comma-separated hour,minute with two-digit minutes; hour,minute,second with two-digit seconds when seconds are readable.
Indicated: 9,24
